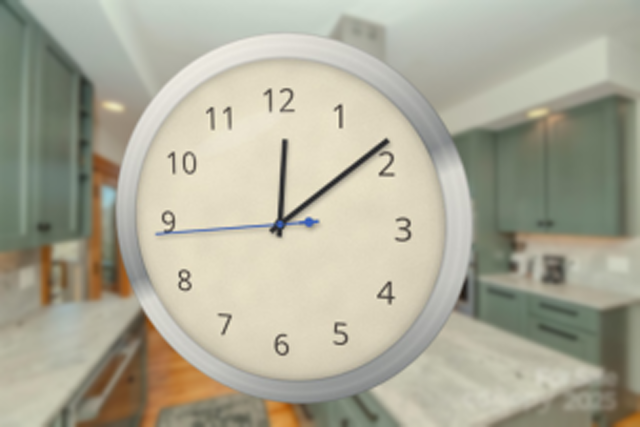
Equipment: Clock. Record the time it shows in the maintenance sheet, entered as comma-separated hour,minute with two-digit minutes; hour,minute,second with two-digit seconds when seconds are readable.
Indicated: 12,08,44
